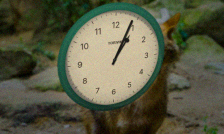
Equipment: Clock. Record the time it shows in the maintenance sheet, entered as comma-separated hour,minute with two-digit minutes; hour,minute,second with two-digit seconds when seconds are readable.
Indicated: 1,04
